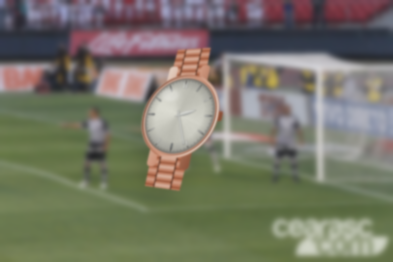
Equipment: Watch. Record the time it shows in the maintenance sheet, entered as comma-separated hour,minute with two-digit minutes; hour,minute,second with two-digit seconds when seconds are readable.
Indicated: 2,26
